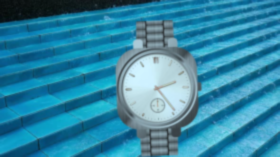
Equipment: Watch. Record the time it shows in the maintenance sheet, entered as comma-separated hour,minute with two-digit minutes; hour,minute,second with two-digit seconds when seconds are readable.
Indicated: 2,24
